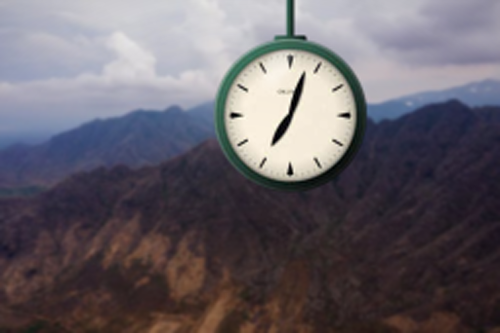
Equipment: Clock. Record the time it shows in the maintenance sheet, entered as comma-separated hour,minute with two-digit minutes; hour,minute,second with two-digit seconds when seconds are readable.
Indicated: 7,03
